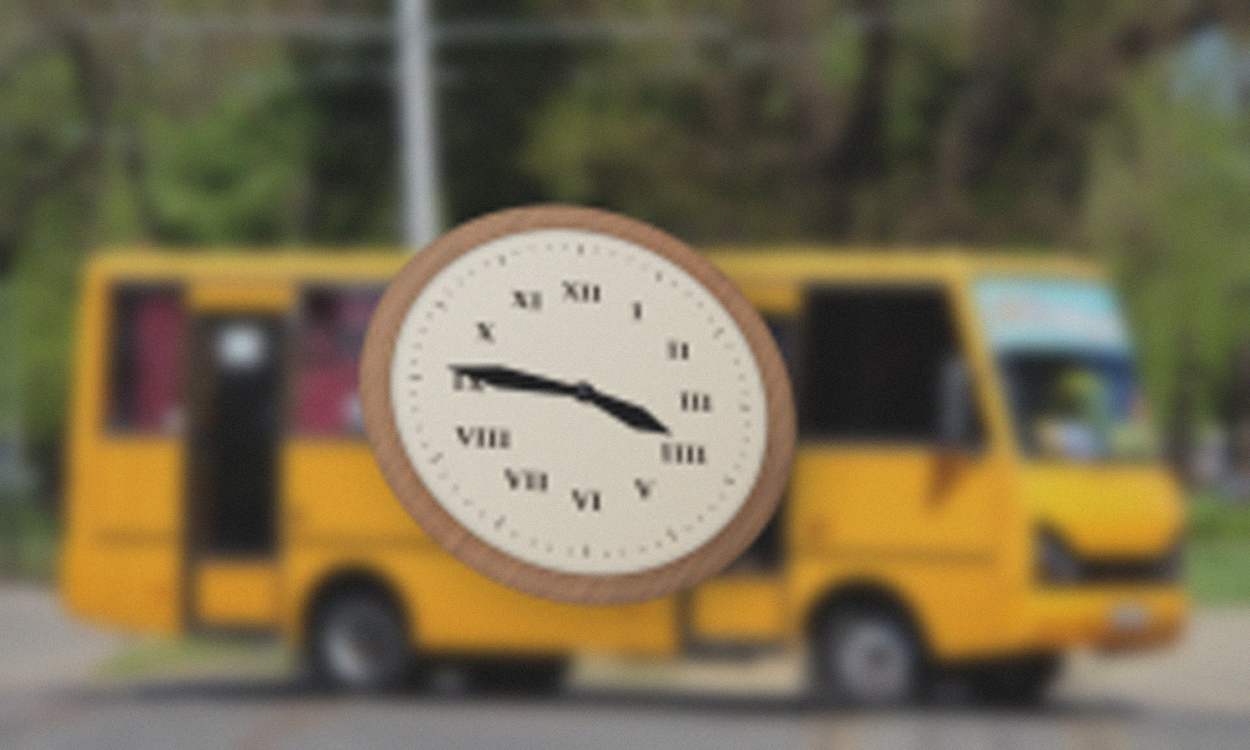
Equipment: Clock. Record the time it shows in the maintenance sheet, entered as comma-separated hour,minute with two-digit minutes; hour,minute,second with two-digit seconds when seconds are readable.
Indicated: 3,46
